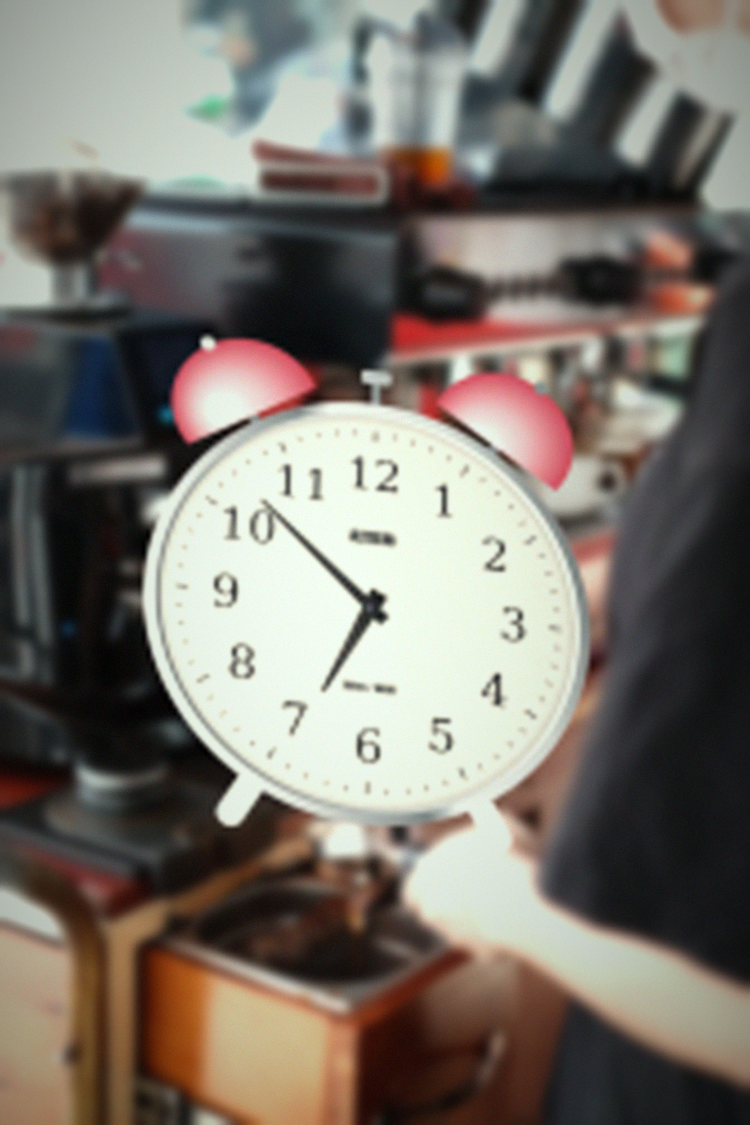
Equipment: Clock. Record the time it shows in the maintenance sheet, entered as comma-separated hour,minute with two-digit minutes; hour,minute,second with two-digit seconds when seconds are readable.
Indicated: 6,52
